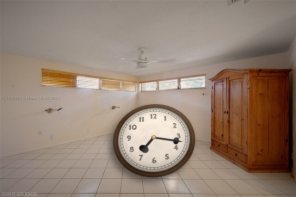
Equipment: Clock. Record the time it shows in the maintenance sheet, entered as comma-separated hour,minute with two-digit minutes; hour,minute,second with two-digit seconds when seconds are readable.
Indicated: 7,17
